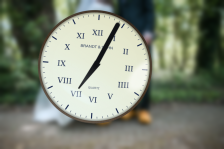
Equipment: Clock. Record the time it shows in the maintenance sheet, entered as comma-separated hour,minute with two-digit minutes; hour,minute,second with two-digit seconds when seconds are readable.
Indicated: 7,04
